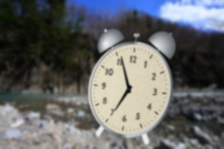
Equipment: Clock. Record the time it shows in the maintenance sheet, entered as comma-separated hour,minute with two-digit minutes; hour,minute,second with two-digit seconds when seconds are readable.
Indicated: 6,56
